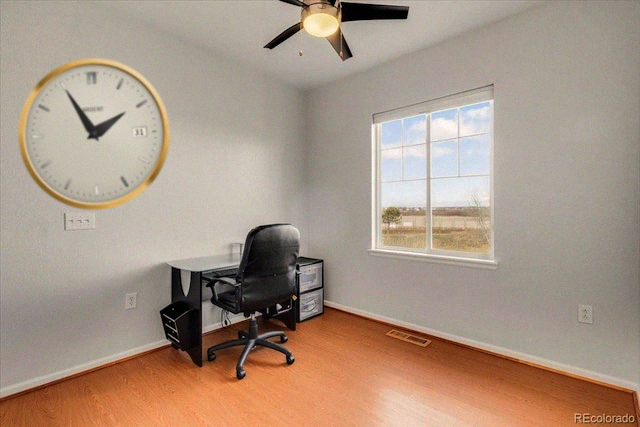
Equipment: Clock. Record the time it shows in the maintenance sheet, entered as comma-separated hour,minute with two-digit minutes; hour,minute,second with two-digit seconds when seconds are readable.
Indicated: 1,55
